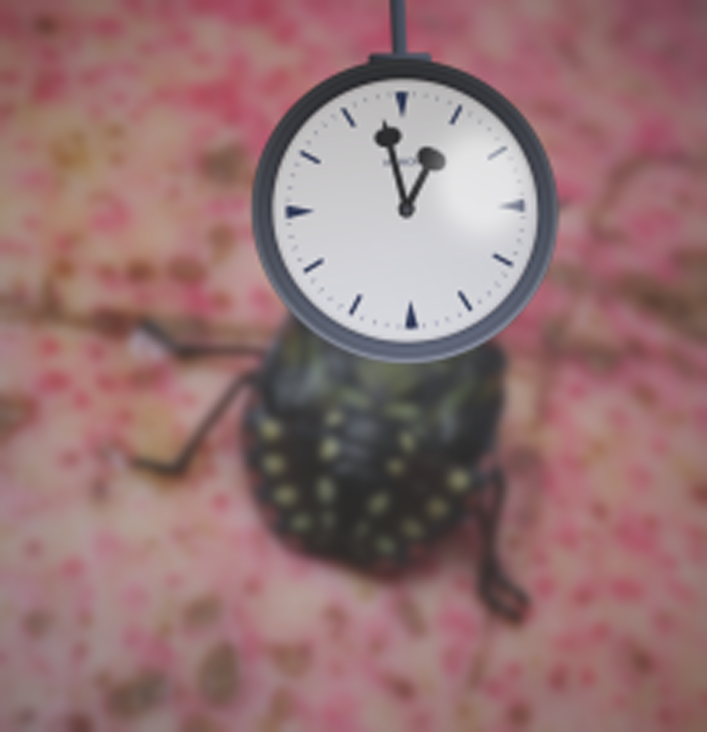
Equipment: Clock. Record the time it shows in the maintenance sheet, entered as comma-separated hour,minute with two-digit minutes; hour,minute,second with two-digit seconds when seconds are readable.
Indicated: 12,58
